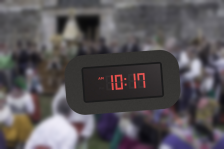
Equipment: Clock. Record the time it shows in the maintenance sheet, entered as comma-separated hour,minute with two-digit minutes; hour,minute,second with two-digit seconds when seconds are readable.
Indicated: 10,17
